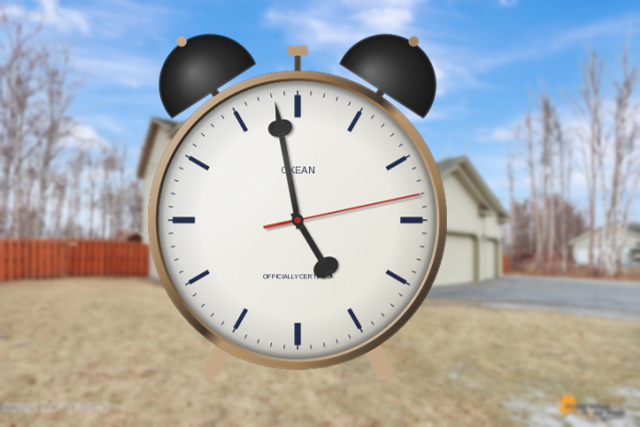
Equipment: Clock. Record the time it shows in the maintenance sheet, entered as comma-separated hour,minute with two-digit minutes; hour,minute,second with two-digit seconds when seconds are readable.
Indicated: 4,58,13
